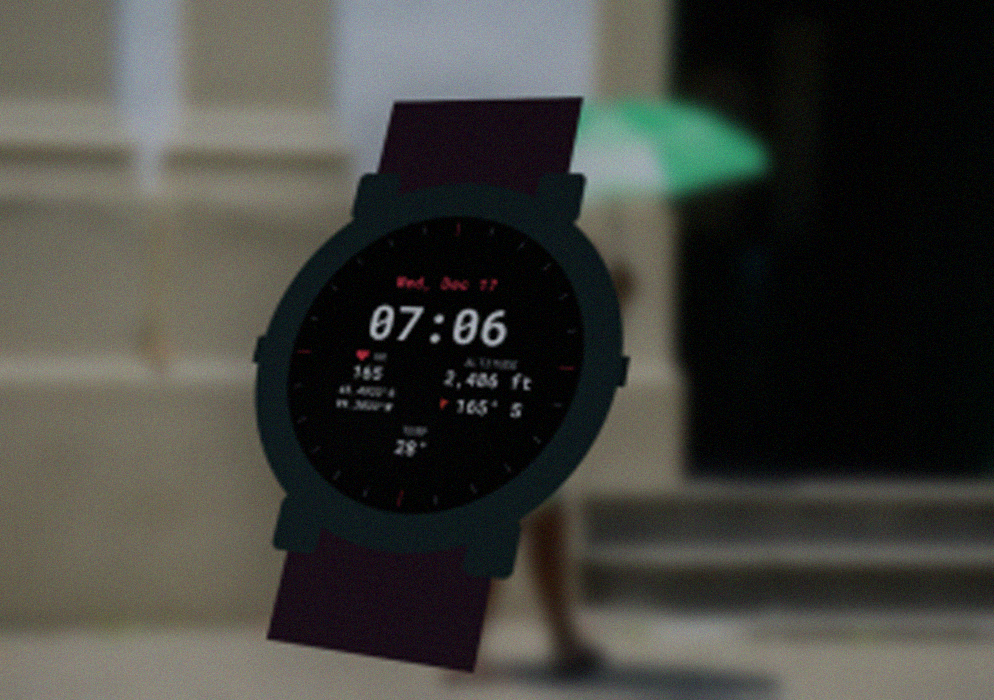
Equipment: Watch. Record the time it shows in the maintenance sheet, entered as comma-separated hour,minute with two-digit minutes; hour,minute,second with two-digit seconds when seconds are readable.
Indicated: 7,06
